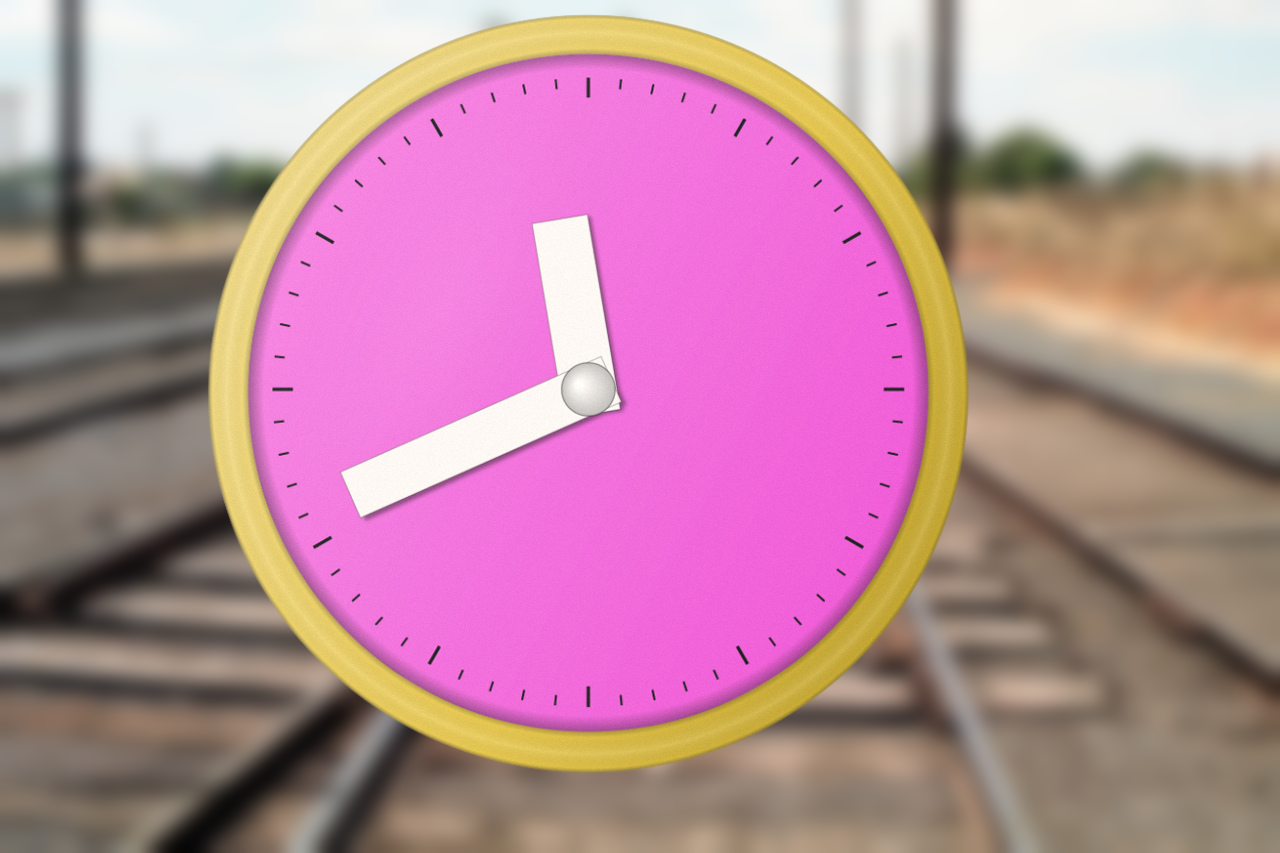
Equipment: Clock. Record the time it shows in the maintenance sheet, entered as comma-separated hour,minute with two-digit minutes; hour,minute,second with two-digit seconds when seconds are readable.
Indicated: 11,41
